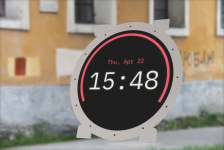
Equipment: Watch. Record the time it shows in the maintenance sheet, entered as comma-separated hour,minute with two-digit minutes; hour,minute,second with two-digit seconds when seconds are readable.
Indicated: 15,48
